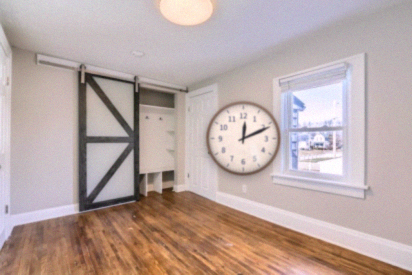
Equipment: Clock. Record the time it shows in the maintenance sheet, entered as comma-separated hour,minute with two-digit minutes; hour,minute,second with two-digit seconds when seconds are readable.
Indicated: 12,11
